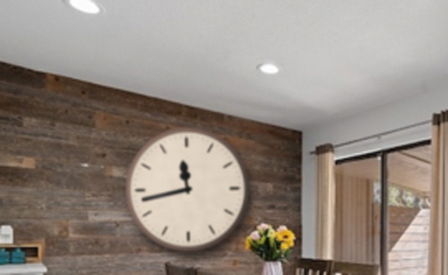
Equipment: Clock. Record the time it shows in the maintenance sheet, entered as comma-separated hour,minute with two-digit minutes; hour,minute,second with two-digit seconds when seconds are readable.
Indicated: 11,43
